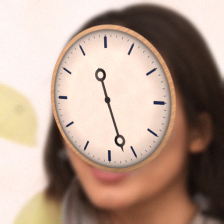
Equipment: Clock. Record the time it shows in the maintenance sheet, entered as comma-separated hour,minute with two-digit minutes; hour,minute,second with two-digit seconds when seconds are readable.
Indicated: 11,27
